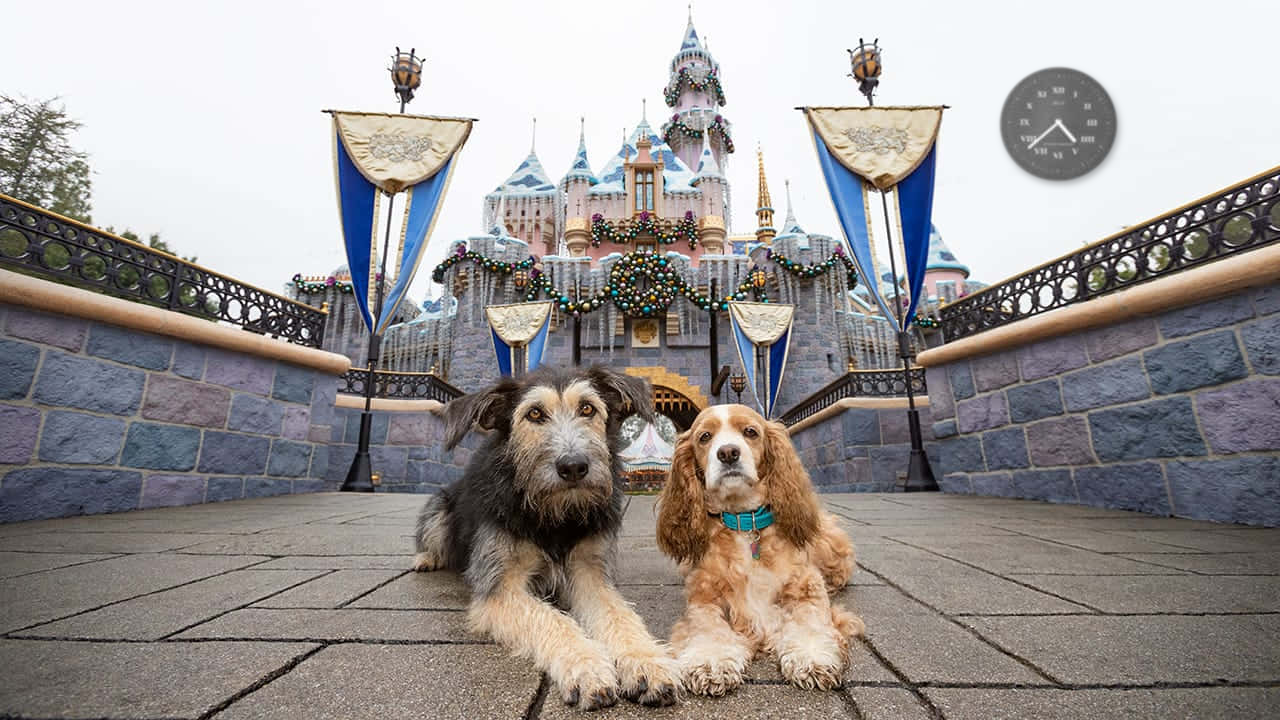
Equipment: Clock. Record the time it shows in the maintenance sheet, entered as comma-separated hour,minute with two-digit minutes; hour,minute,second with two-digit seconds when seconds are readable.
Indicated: 4,38
